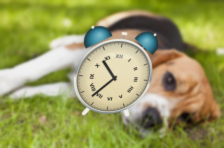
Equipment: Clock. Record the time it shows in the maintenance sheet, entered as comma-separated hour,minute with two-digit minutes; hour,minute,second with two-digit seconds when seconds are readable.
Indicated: 10,37
